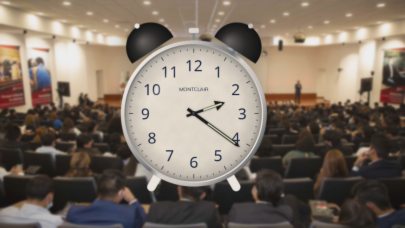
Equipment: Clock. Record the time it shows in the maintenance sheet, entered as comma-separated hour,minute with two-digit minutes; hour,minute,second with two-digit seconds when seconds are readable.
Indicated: 2,21
